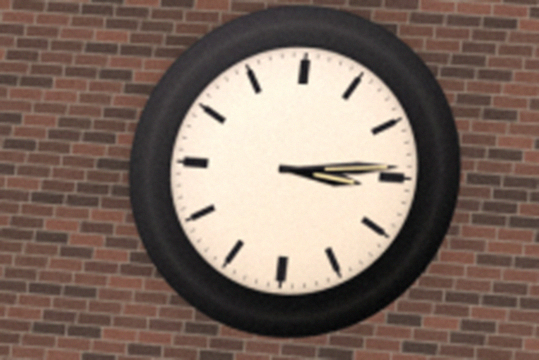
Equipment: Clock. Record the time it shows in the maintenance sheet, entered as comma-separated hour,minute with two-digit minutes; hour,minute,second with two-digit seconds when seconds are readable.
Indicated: 3,14
